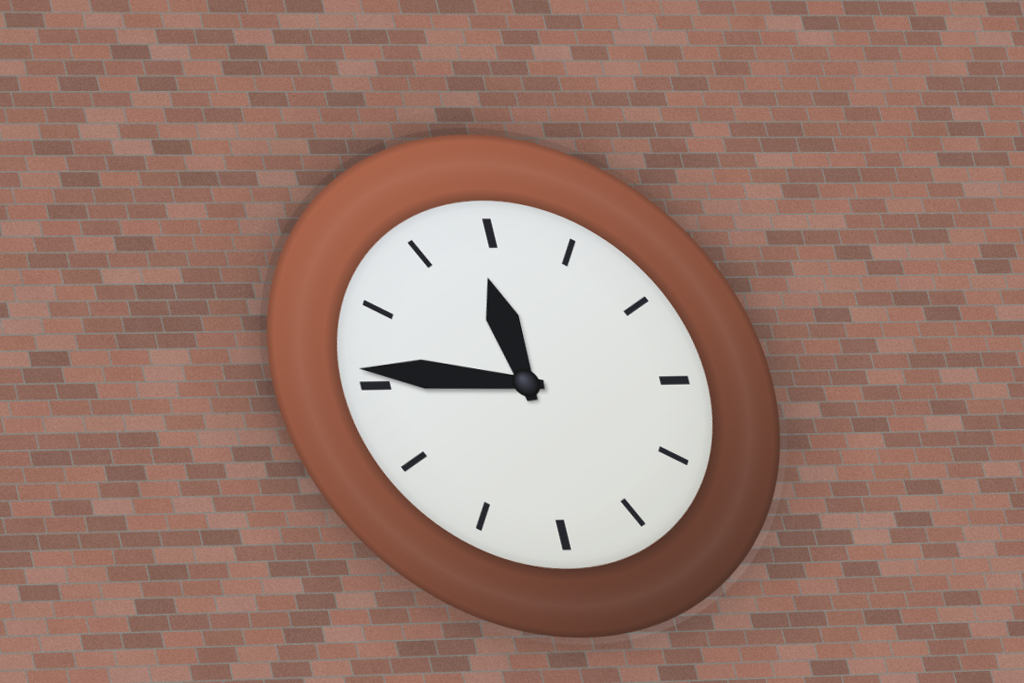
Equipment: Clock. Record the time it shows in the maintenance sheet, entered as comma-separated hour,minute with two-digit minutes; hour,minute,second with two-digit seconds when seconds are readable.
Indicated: 11,46
